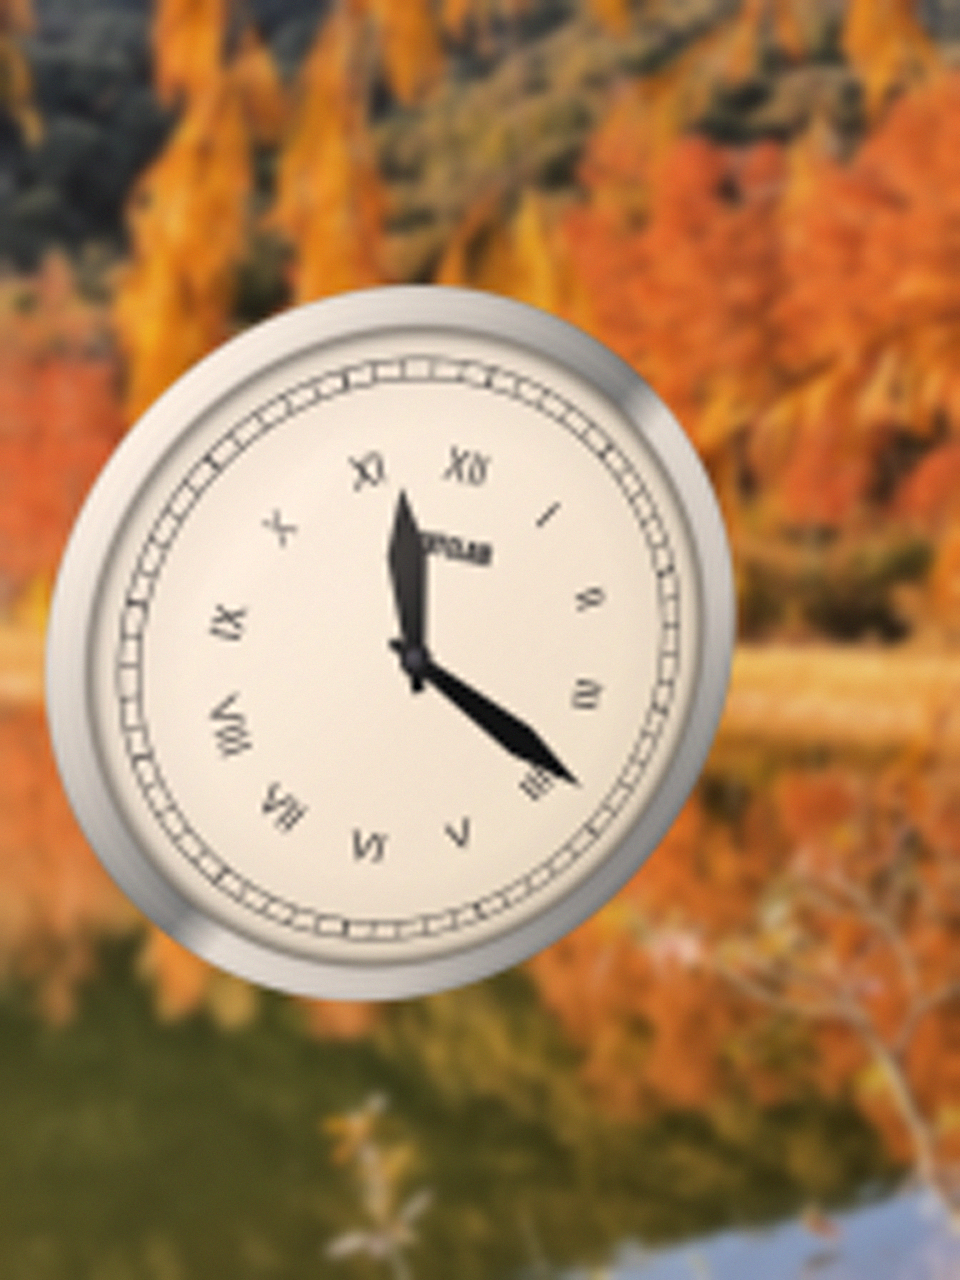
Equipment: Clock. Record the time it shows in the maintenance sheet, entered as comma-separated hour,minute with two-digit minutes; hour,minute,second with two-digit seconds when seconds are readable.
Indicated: 11,19
